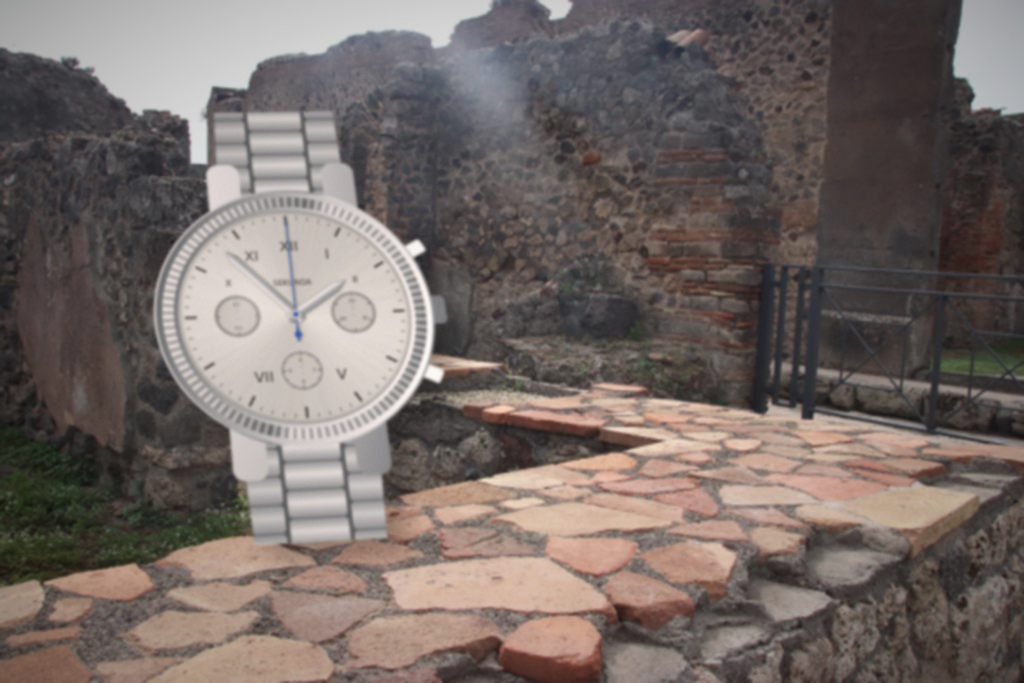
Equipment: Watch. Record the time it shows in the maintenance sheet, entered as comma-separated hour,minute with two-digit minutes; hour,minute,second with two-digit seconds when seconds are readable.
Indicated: 1,53
